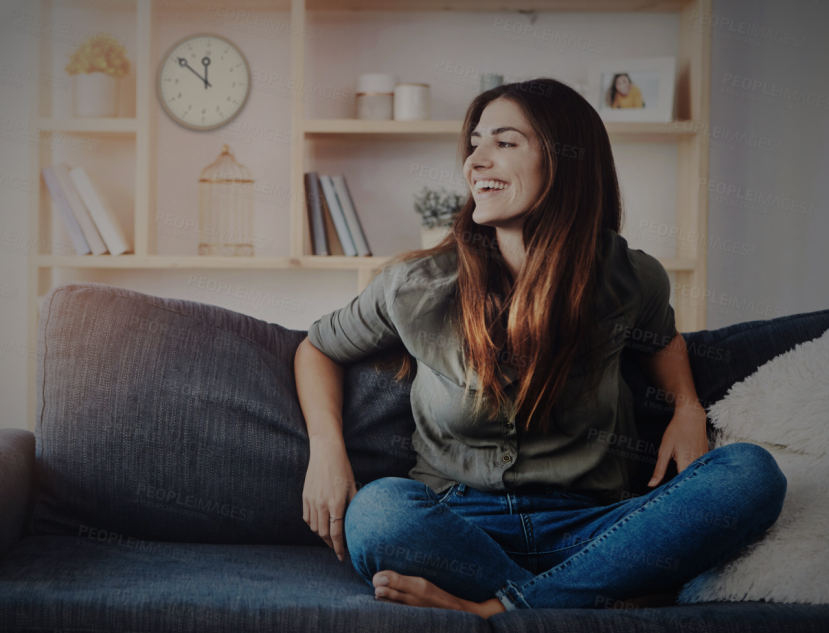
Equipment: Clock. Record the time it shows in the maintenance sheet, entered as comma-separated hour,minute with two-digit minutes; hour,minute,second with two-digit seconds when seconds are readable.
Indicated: 11,51
